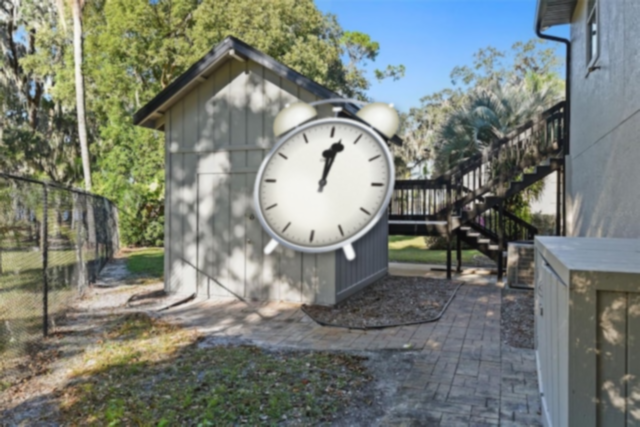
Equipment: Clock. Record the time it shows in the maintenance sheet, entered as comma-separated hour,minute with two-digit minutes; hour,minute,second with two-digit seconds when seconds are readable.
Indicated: 12,02
